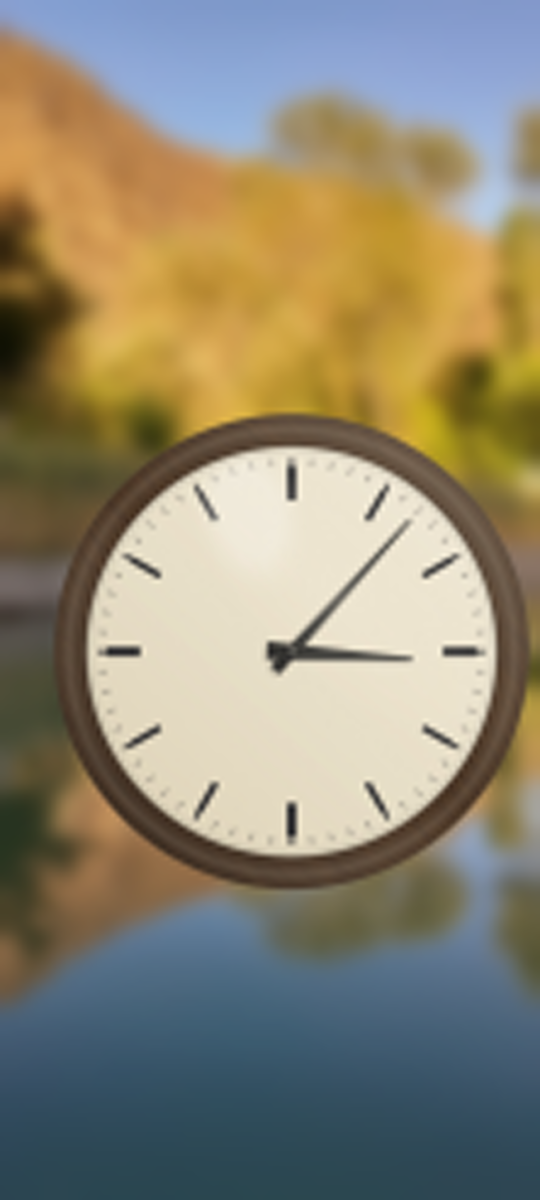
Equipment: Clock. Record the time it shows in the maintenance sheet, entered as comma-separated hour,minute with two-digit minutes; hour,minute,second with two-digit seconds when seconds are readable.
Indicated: 3,07
